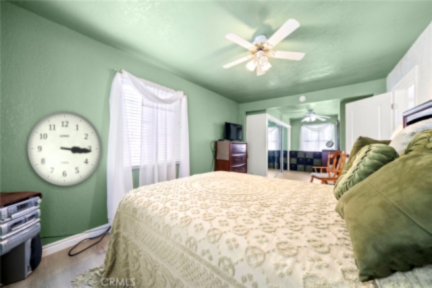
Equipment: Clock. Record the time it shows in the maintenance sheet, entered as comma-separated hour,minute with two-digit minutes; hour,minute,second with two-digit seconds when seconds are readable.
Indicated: 3,16
